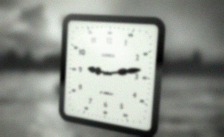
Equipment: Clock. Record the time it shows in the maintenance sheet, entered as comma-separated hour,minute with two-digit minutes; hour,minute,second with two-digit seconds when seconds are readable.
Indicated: 9,13
